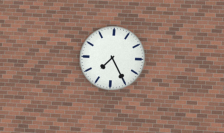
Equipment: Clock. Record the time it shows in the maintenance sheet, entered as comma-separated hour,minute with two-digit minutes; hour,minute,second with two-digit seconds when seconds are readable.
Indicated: 7,25
